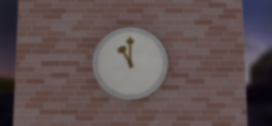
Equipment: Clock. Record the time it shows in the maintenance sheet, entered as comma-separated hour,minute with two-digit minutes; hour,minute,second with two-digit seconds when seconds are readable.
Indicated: 11,00
